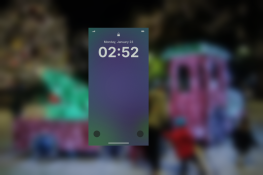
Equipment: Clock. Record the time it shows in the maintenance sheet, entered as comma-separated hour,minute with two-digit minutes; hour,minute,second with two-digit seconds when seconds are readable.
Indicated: 2,52
